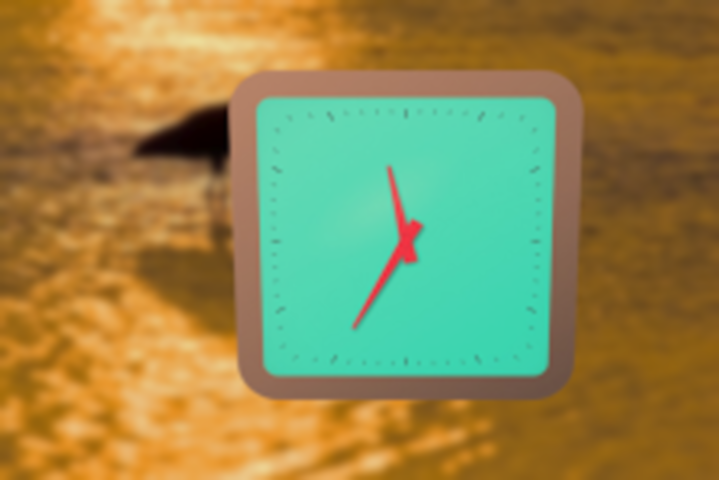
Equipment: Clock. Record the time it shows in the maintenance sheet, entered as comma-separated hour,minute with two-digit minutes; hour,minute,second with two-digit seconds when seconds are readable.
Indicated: 11,35
